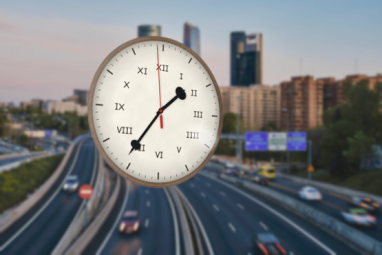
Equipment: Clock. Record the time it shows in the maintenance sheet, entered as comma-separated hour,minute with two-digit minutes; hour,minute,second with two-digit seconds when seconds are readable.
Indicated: 1,35,59
